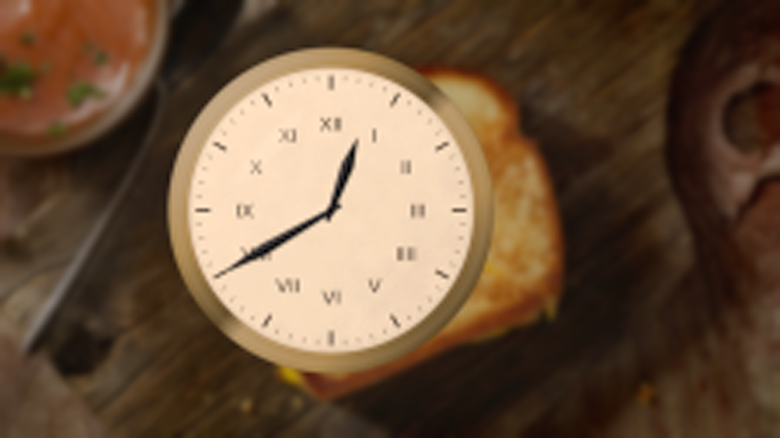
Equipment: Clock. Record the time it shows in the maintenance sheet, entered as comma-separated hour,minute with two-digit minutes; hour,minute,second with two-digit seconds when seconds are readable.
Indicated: 12,40
